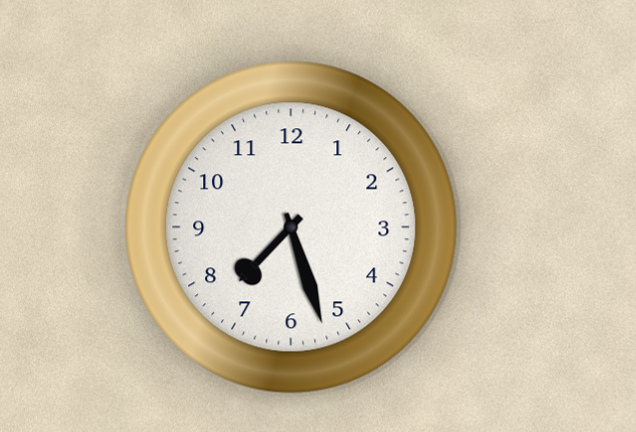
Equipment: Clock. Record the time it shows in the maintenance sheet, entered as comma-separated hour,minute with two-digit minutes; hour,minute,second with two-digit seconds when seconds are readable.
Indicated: 7,27
